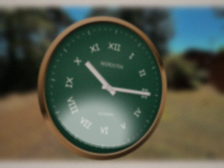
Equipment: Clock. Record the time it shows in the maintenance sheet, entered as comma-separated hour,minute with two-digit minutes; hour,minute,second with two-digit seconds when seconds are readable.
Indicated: 10,15
